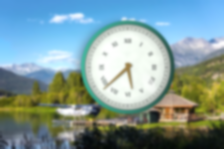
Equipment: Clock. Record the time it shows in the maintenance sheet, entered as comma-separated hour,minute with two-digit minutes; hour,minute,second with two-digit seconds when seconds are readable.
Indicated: 5,38
